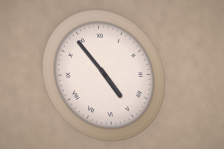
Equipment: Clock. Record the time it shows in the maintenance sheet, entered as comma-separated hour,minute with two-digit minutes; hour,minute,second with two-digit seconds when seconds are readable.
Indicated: 4,54
